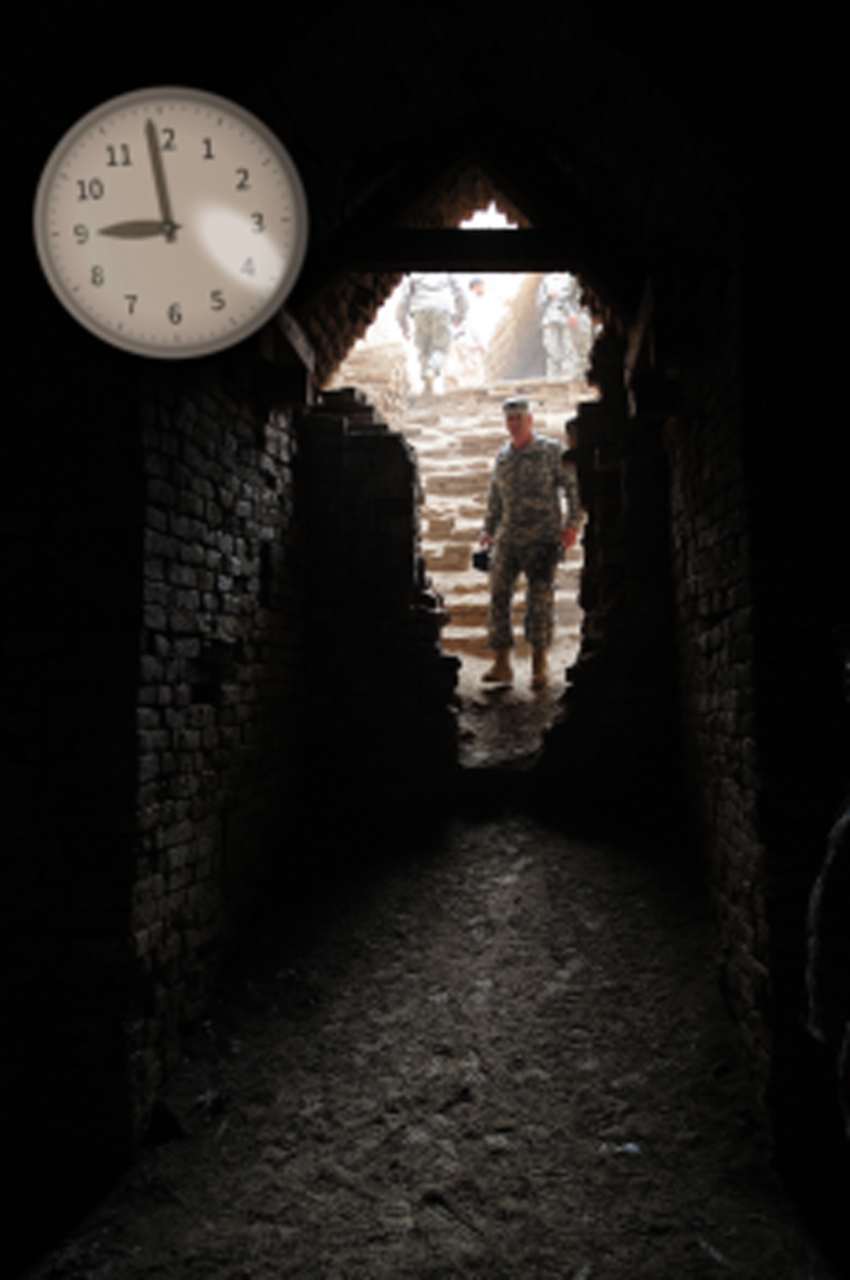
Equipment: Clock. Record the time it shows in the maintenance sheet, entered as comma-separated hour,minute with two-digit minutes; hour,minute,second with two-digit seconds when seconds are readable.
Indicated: 8,59
